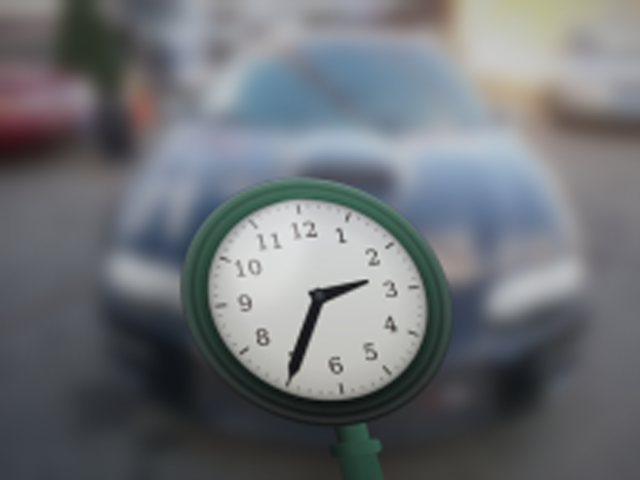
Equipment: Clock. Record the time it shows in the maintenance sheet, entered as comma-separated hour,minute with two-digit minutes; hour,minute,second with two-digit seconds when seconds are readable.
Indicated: 2,35
